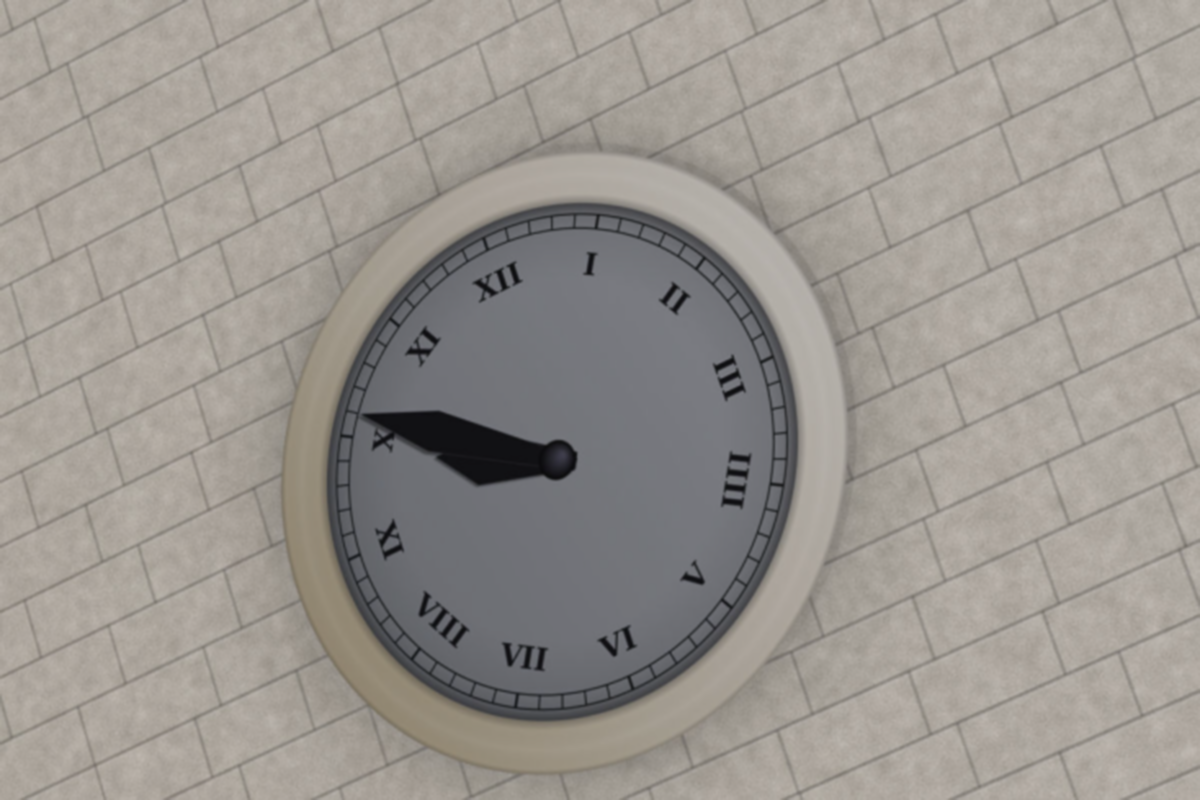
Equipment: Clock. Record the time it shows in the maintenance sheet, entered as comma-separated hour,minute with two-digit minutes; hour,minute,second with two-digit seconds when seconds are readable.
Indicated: 9,51
